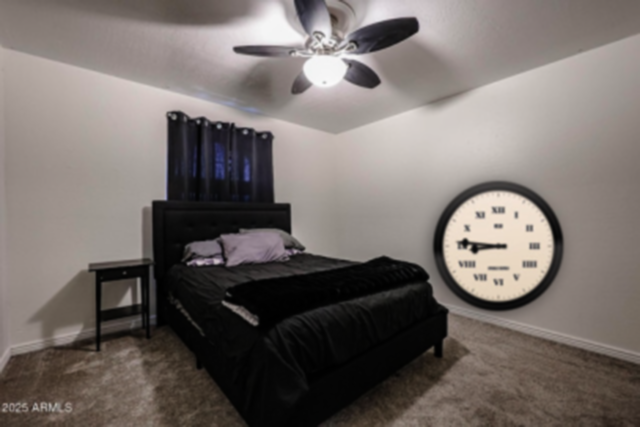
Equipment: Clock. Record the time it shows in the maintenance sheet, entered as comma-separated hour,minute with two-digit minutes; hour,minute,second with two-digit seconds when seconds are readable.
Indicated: 8,46
